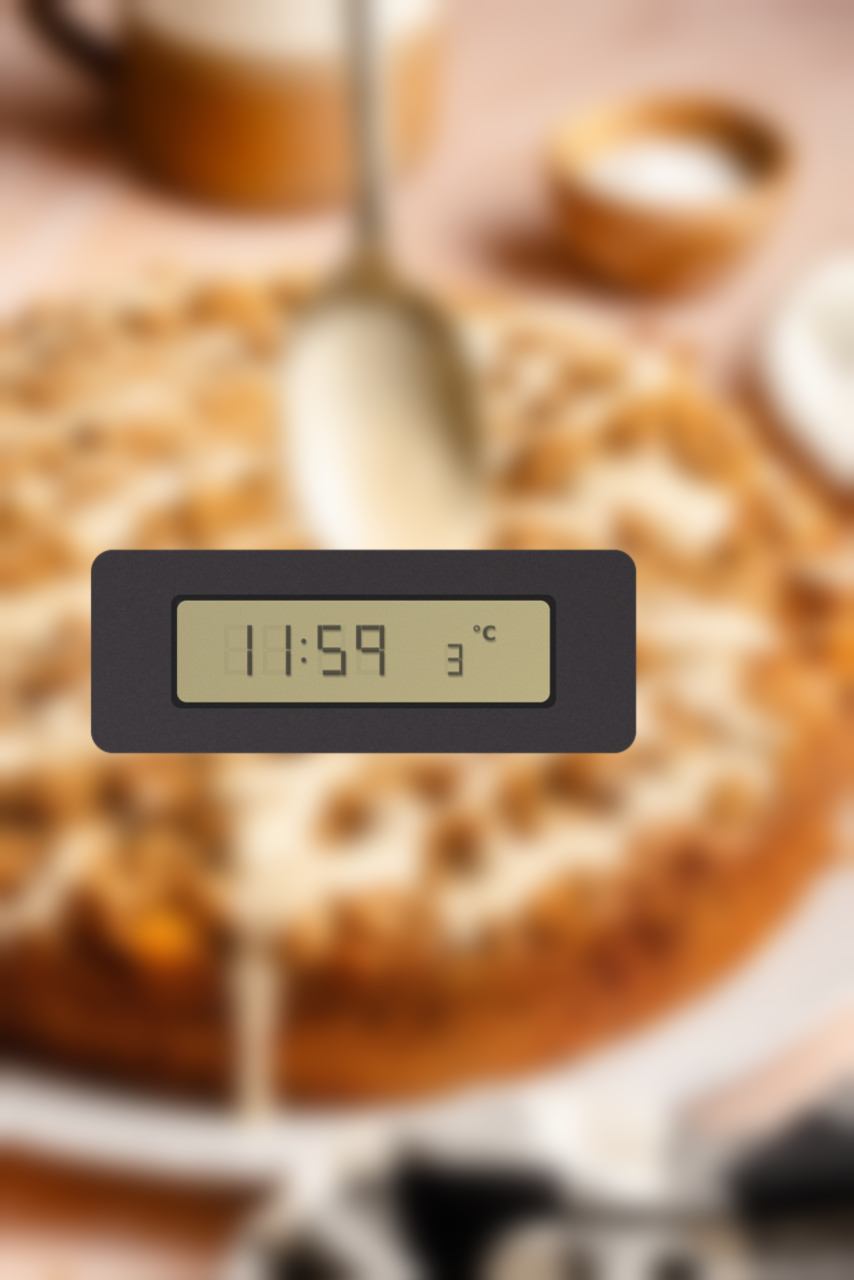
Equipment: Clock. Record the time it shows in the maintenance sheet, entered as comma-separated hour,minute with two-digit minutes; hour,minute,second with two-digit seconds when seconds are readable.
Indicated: 11,59
